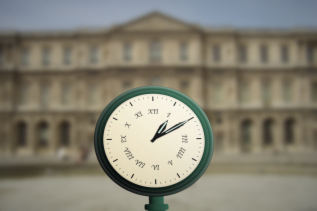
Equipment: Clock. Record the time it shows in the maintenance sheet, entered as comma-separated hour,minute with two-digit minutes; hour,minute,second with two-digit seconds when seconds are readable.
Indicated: 1,10
